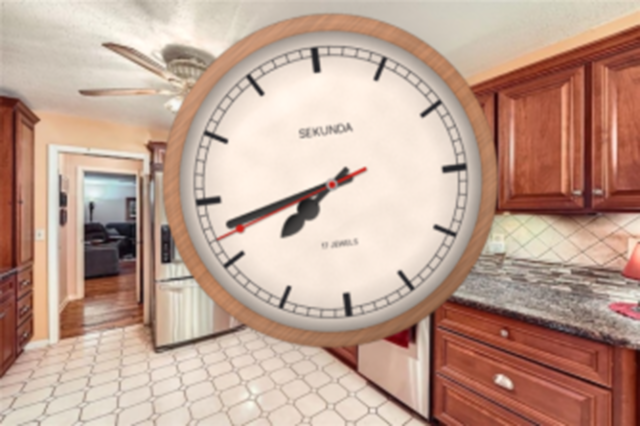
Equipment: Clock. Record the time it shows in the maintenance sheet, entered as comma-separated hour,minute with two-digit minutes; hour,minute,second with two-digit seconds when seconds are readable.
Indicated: 7,42,42
